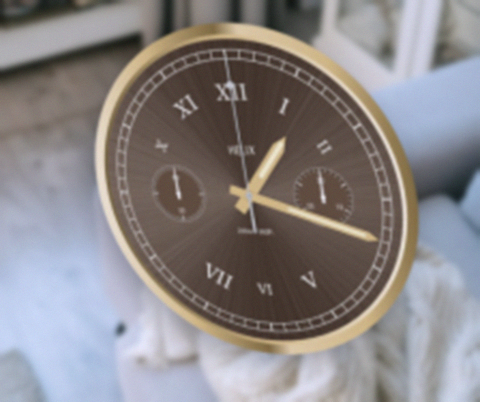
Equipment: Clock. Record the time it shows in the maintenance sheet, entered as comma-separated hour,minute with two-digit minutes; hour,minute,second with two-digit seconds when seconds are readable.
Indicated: 1,18
